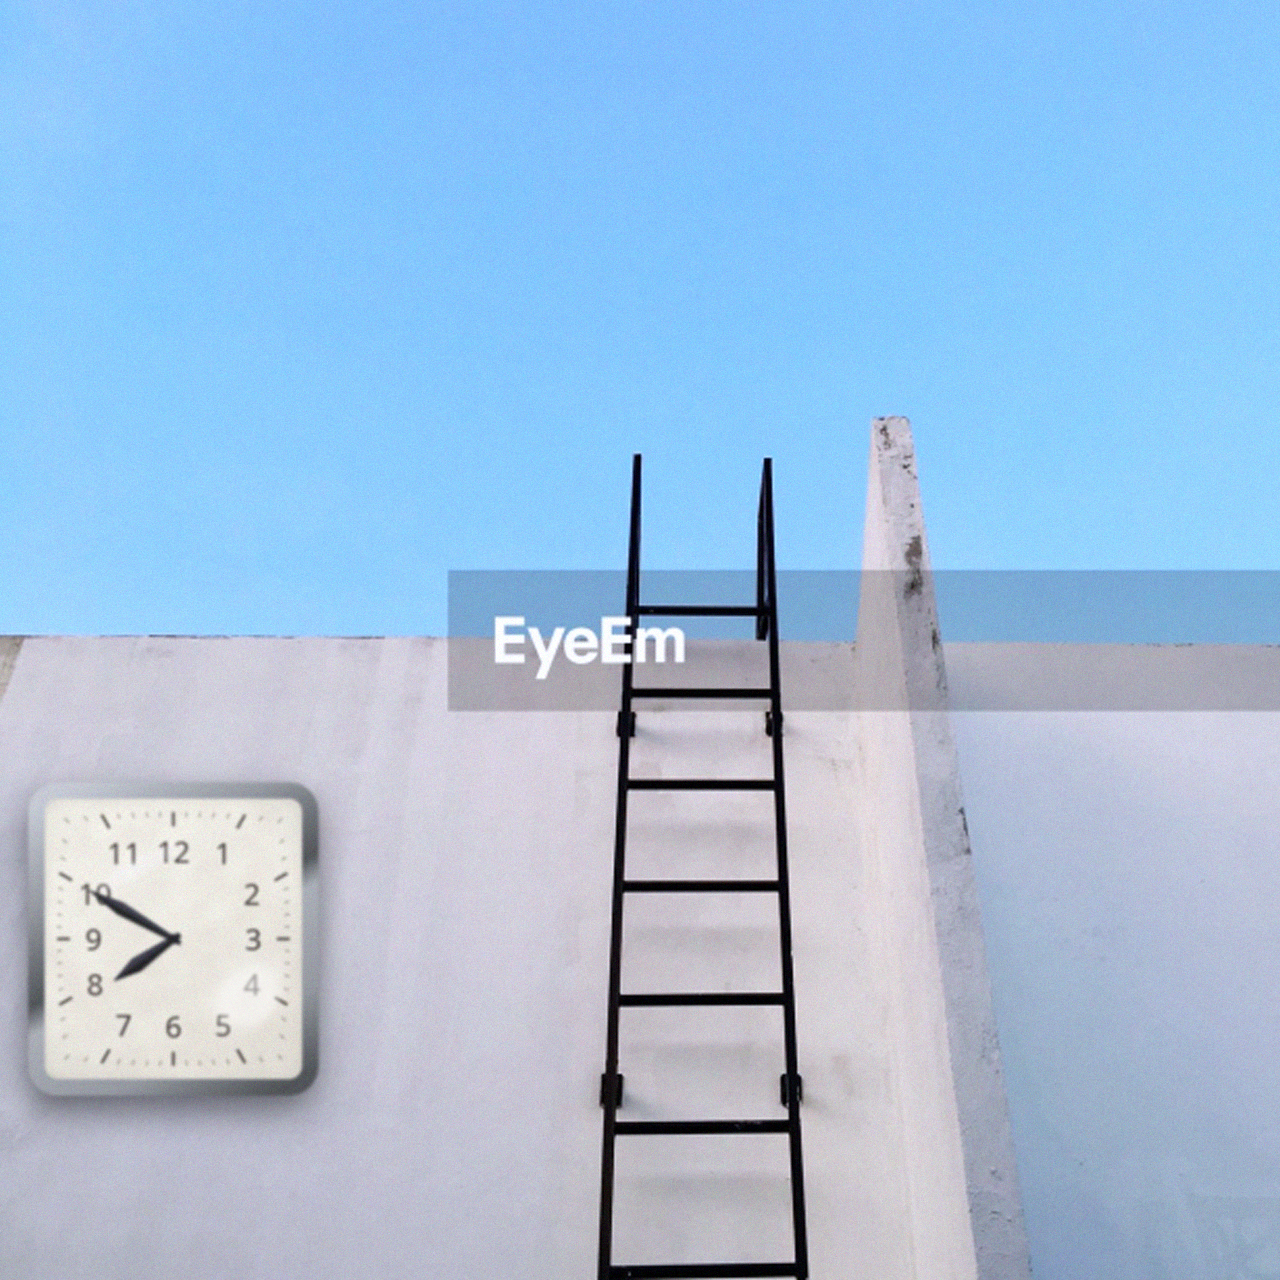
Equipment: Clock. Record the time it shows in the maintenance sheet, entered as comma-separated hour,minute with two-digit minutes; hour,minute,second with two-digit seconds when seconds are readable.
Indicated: 7,50
